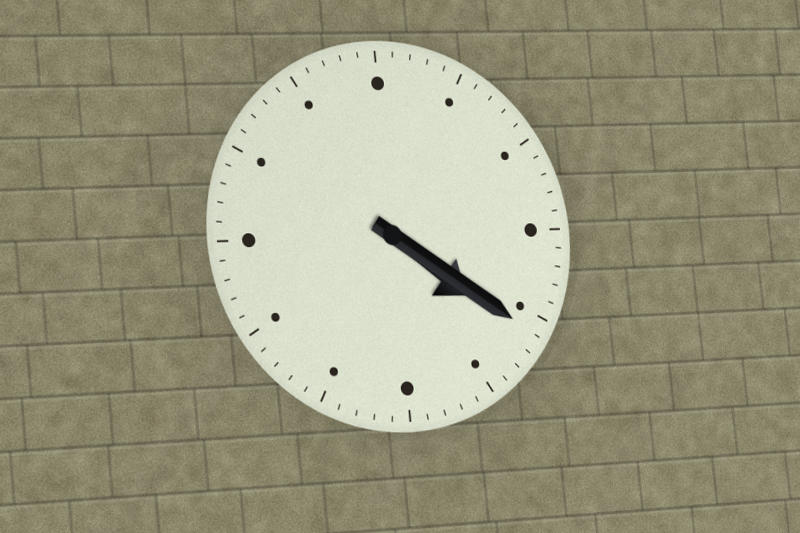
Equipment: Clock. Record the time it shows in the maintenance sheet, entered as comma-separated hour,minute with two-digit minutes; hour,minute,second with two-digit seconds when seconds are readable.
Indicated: 4,21
